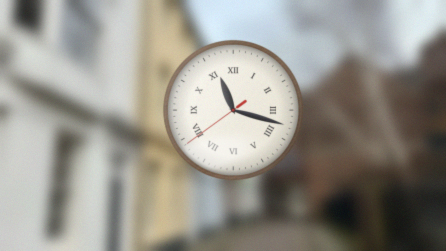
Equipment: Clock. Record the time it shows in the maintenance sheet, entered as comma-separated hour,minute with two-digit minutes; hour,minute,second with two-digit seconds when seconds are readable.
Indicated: 11,17,39
